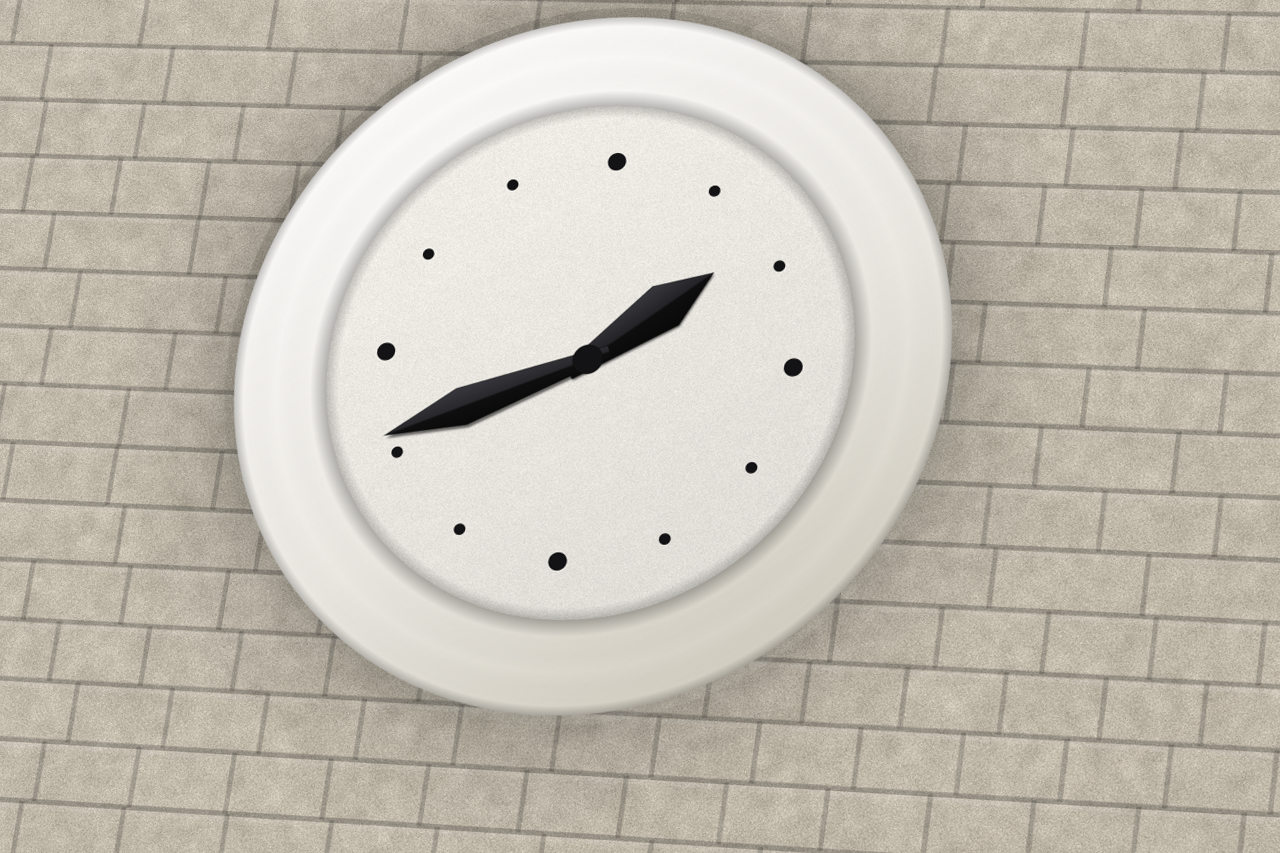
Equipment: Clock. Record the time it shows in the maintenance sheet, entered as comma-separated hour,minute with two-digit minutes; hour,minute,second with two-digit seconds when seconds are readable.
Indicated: 1,41
